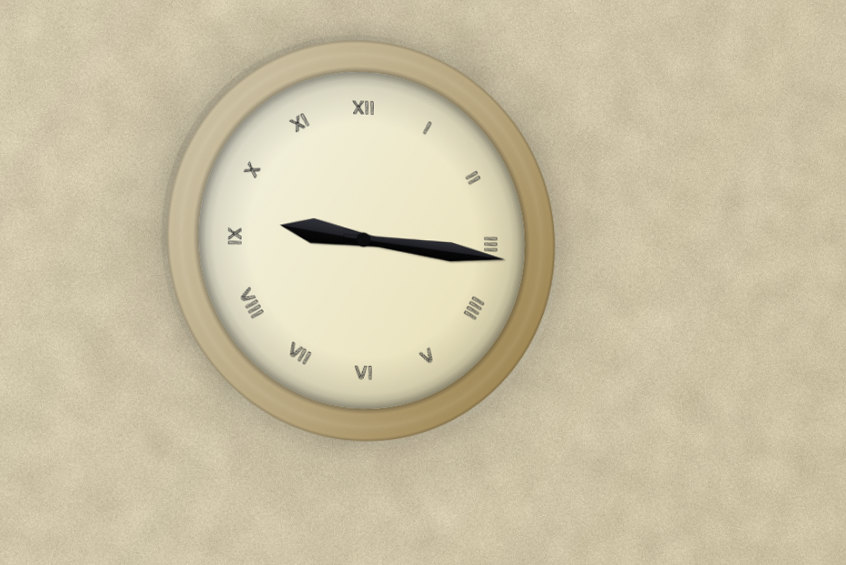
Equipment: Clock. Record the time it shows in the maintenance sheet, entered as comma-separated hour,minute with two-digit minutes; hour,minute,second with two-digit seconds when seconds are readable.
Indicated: 9,16
